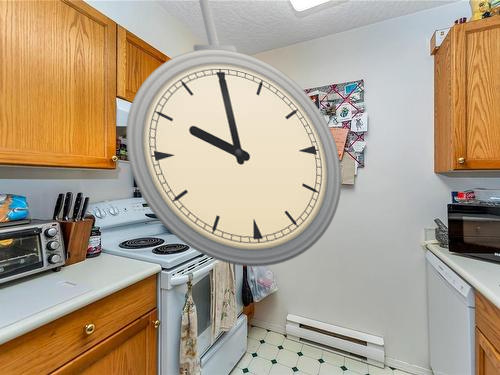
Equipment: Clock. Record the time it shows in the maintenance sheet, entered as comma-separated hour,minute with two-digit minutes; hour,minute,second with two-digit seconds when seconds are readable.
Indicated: 10,00
